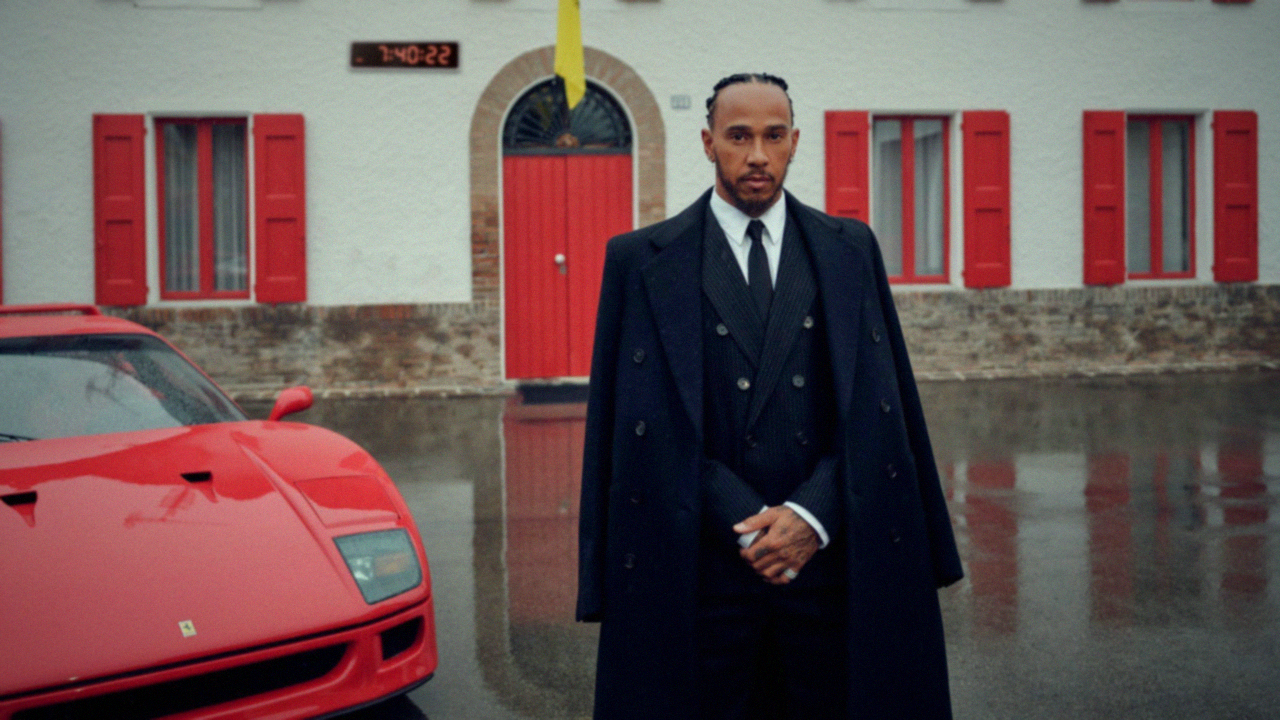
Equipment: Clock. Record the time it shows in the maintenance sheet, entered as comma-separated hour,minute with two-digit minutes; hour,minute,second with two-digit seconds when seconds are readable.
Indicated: 7,40,22
